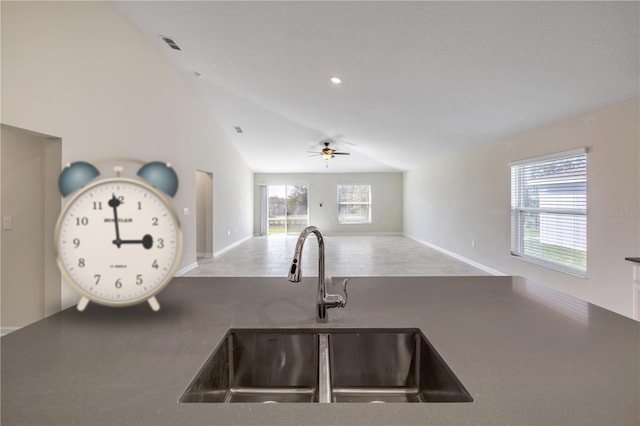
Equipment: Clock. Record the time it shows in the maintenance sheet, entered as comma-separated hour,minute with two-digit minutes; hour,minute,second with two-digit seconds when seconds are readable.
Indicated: 2,59
